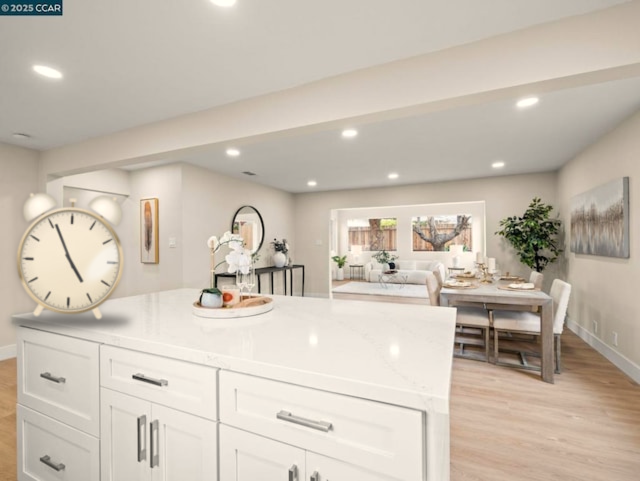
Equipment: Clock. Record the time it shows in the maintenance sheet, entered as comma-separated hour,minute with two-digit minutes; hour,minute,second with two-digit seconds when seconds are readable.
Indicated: 4,56
